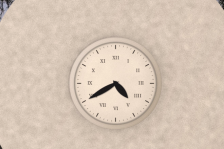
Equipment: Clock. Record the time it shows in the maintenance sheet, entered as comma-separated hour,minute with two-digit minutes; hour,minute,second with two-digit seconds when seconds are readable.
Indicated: 4,40
